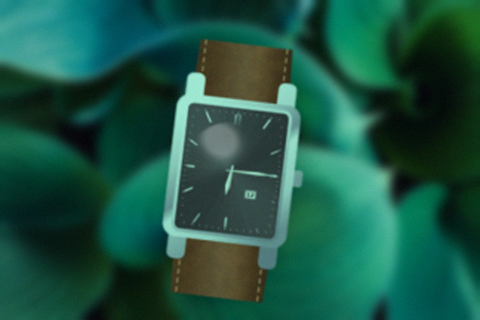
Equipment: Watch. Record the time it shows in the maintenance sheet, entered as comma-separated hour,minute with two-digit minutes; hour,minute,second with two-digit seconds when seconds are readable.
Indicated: 6,15
